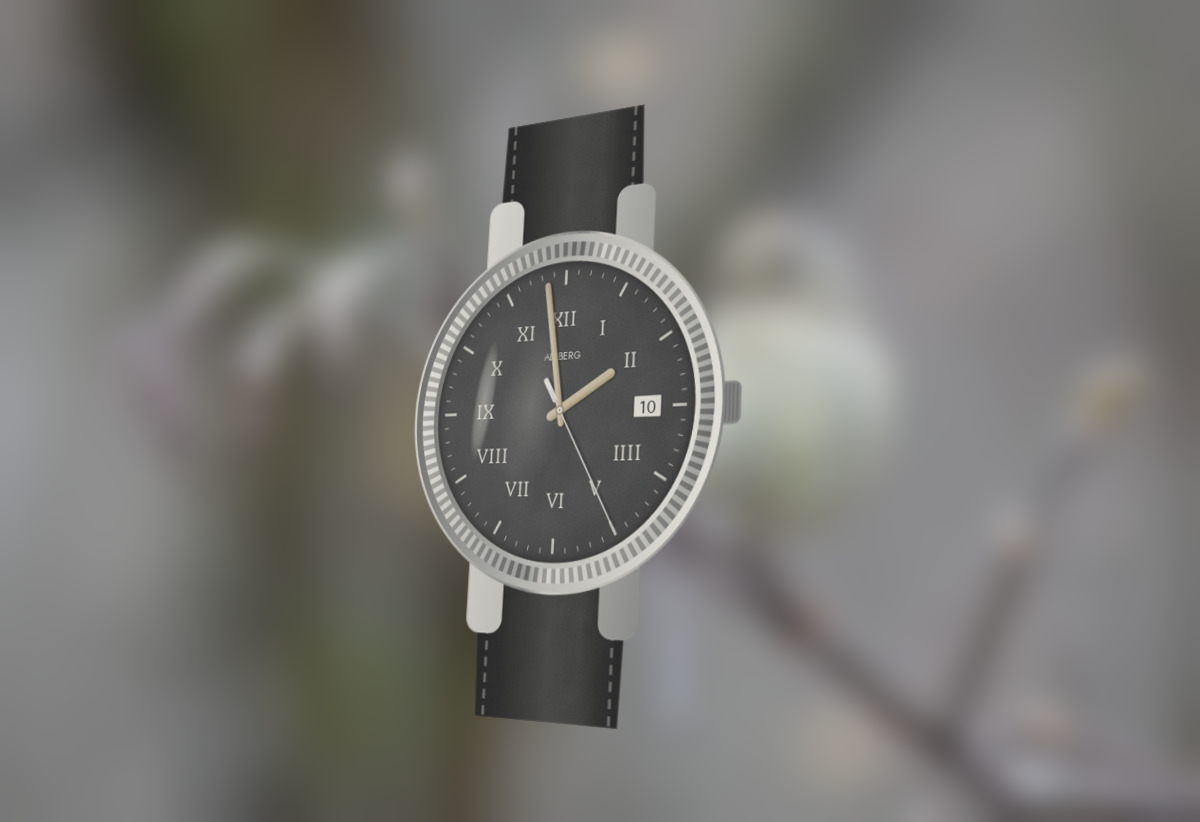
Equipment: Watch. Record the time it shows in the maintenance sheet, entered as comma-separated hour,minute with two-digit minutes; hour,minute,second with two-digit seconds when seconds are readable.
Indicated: 1,58,25
